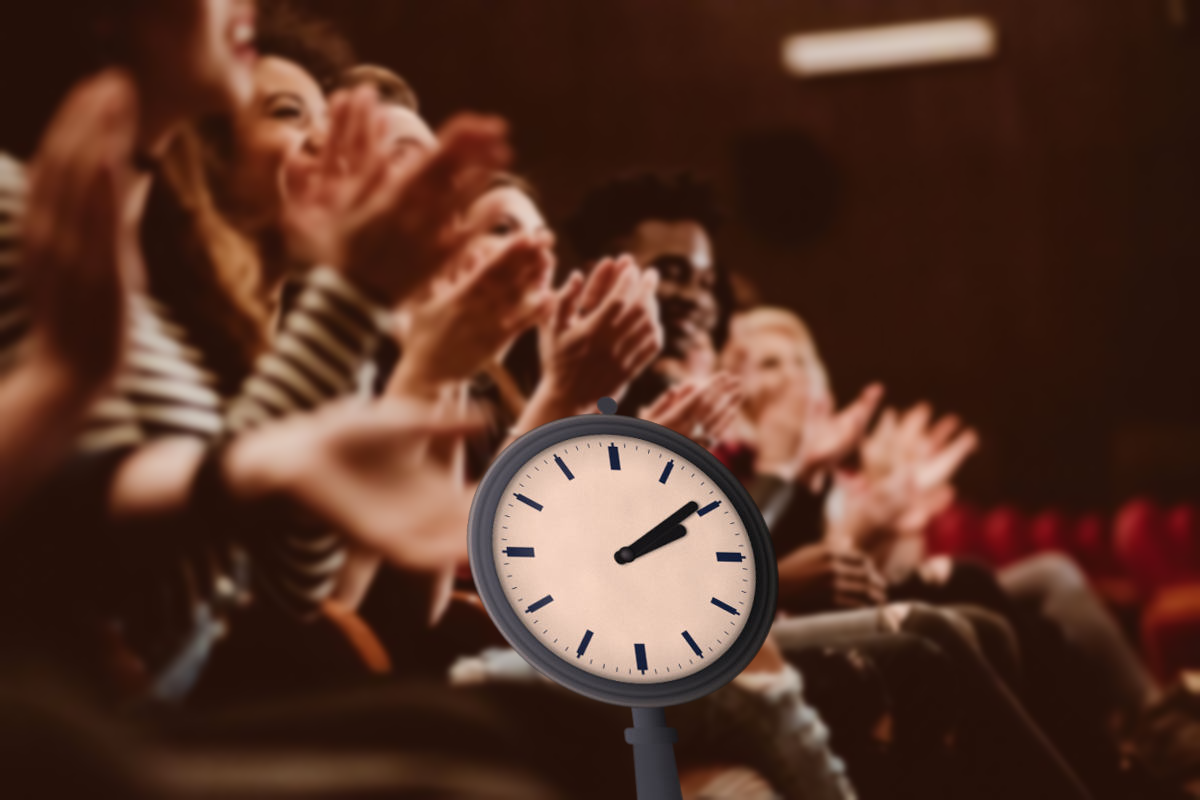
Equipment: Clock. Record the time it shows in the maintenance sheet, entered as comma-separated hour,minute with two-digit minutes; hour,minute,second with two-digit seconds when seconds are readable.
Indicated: 2,09
